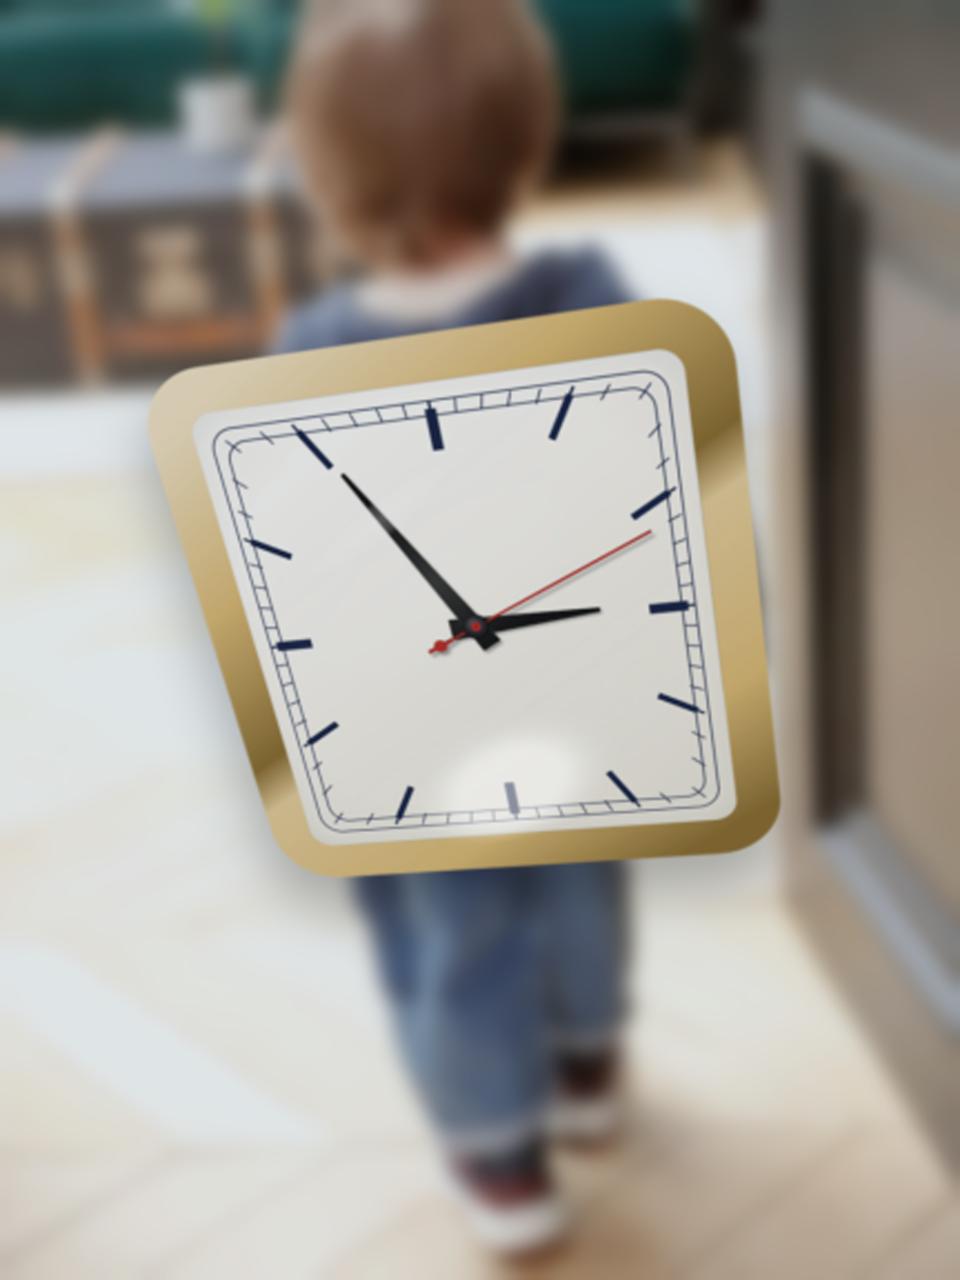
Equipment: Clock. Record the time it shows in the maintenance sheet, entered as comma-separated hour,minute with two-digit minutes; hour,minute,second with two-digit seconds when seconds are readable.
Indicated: 2,55,11
